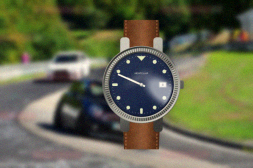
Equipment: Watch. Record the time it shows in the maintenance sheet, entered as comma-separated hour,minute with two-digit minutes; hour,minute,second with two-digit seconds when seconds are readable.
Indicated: 9,49
